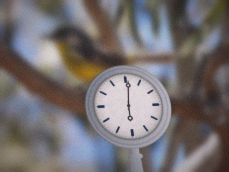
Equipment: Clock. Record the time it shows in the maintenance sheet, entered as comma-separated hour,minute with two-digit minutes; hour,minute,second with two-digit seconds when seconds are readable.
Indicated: 6,01
